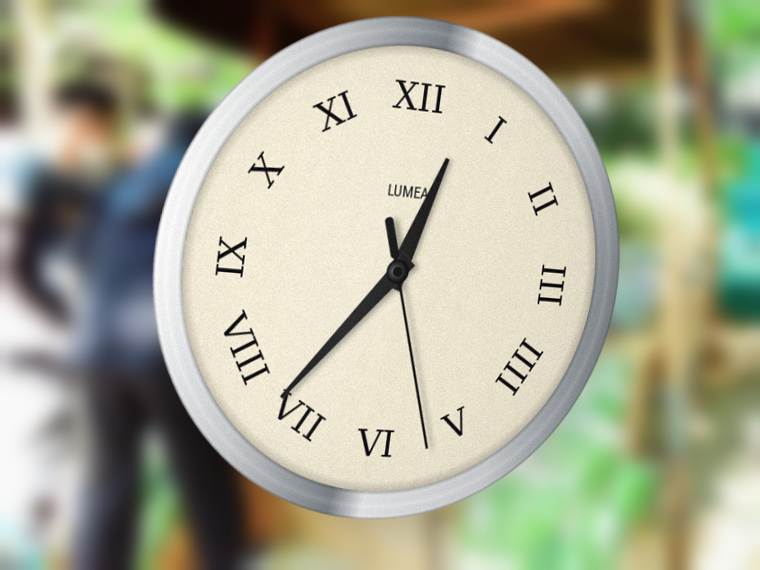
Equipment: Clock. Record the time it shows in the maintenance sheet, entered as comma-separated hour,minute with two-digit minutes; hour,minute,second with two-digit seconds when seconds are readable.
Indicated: 12,36,27
